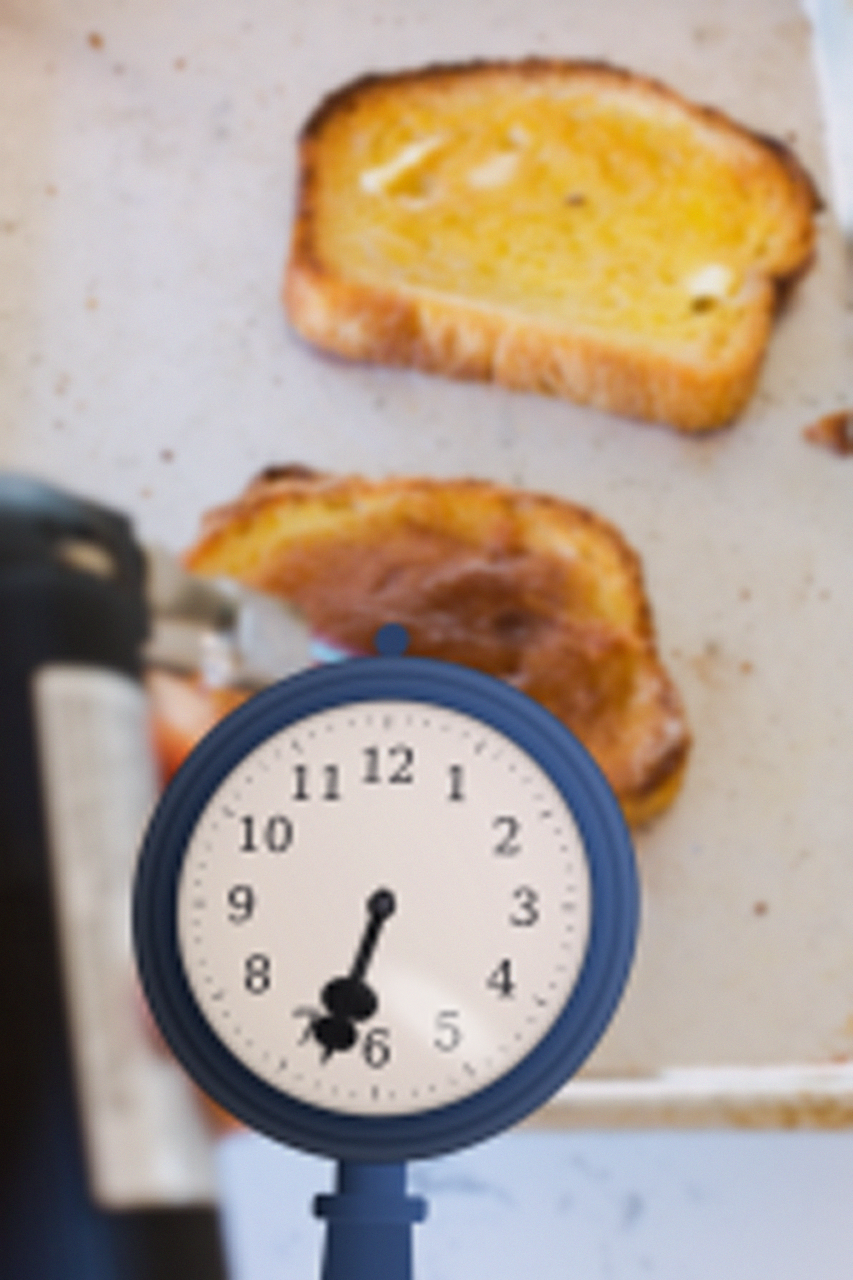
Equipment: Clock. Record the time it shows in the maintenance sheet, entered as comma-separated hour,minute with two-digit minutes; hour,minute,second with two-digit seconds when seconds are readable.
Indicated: 6,33
